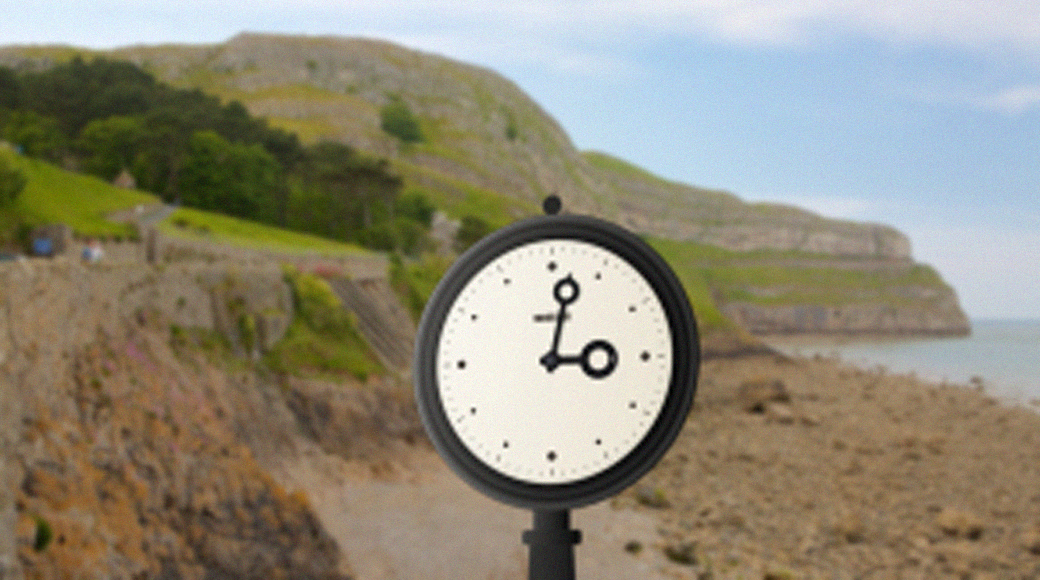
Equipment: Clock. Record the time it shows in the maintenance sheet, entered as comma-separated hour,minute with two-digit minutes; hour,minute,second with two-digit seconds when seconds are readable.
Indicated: 3,02
